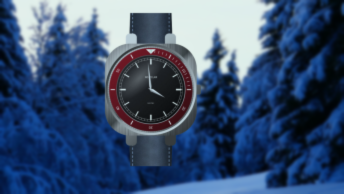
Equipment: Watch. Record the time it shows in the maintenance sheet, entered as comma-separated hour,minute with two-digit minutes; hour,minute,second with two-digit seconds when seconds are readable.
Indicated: 3,59
